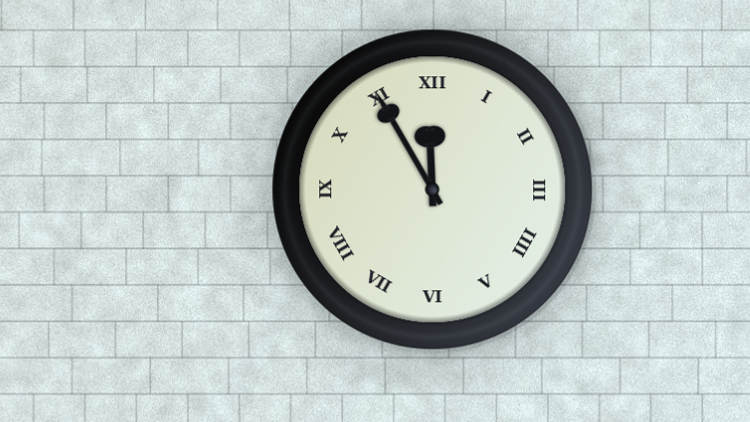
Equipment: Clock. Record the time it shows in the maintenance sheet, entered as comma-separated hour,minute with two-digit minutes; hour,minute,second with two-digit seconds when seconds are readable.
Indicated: 11,55
